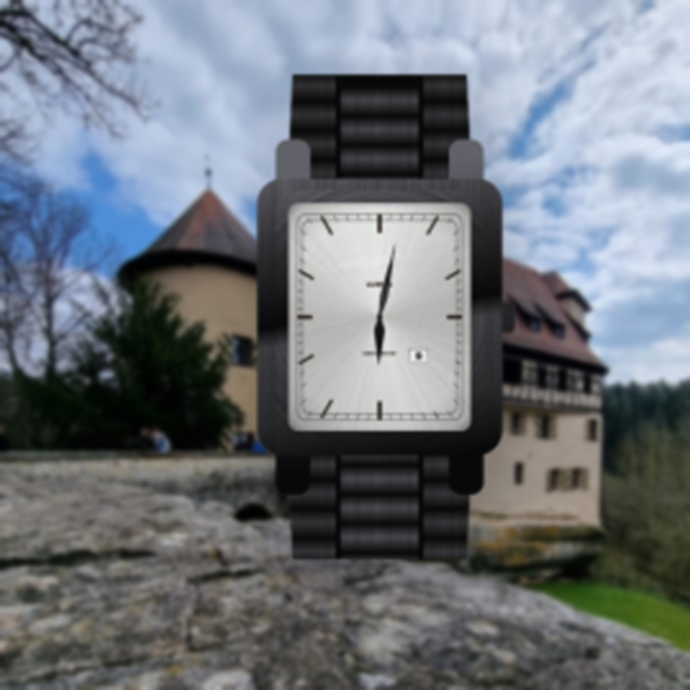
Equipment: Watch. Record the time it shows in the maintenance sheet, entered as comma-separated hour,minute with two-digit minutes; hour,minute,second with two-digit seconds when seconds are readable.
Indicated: 6,02
